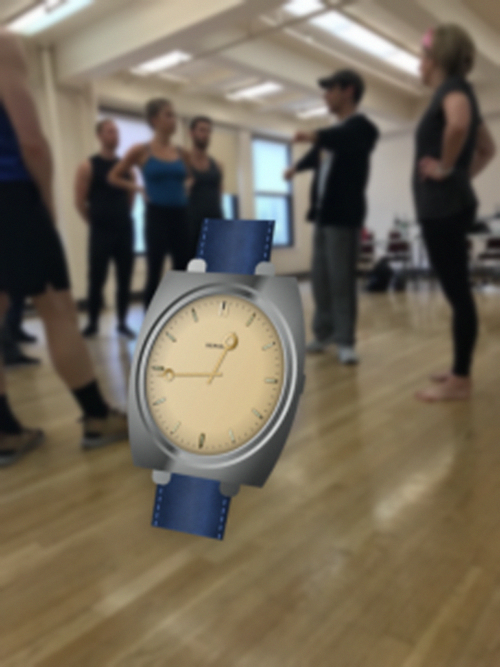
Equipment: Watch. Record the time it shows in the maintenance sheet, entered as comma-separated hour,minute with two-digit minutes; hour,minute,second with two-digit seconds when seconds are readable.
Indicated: 12,44
